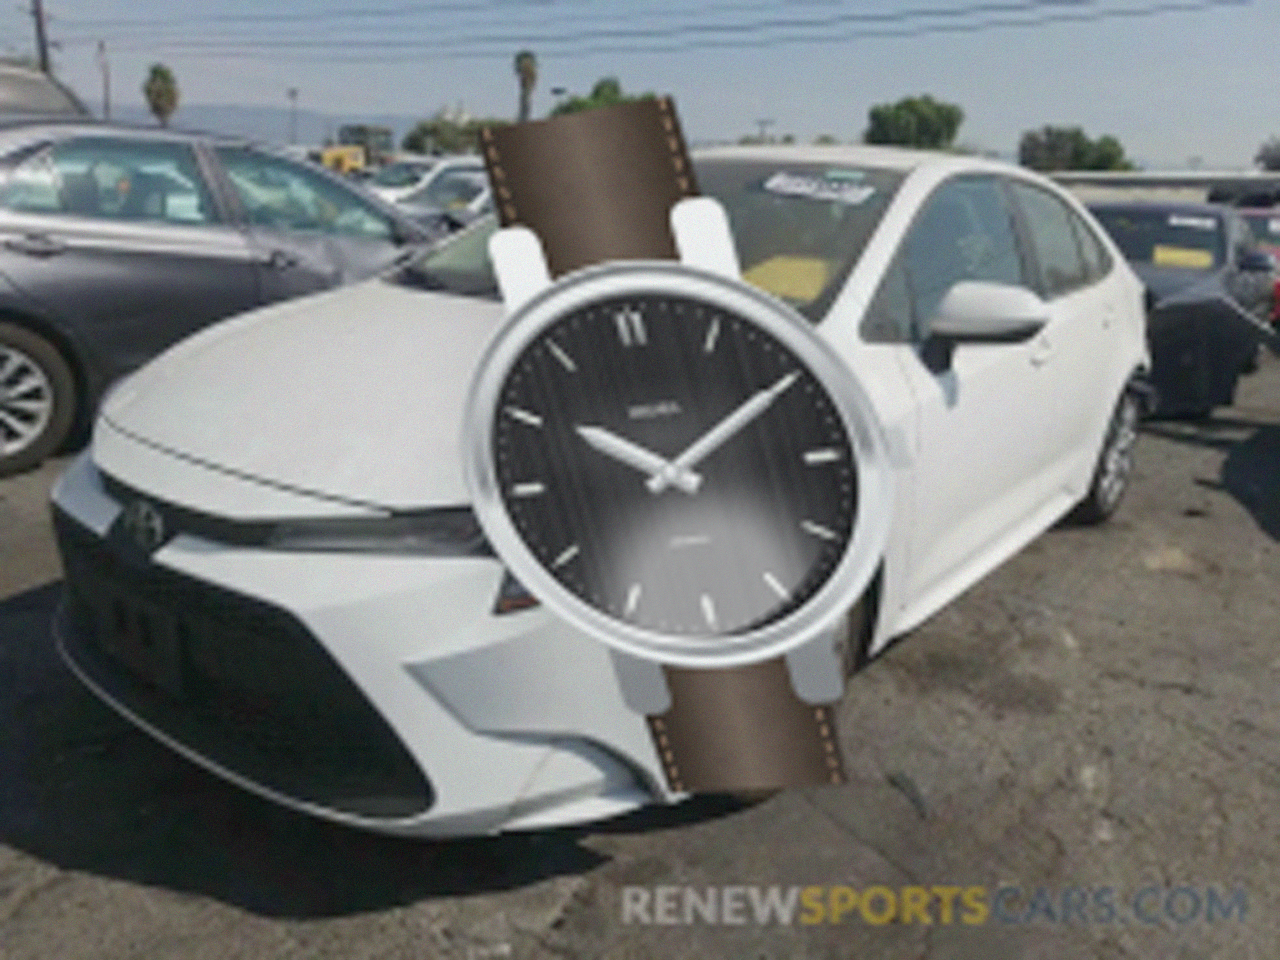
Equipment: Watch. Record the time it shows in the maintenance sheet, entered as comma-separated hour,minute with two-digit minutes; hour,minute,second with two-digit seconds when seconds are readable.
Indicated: 10,10
